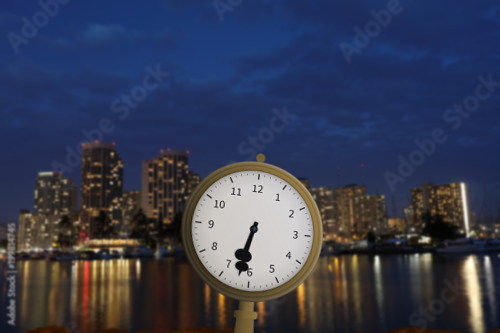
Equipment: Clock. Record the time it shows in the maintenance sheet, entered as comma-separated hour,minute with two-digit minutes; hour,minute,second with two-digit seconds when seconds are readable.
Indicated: 6,32
